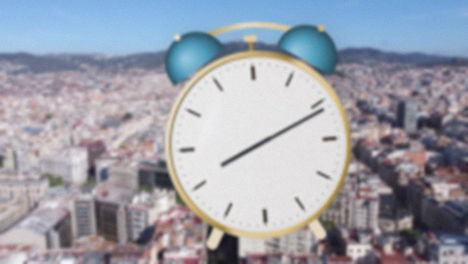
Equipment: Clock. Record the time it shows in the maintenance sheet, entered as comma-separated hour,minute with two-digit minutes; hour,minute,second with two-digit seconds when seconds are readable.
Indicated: 8,11
